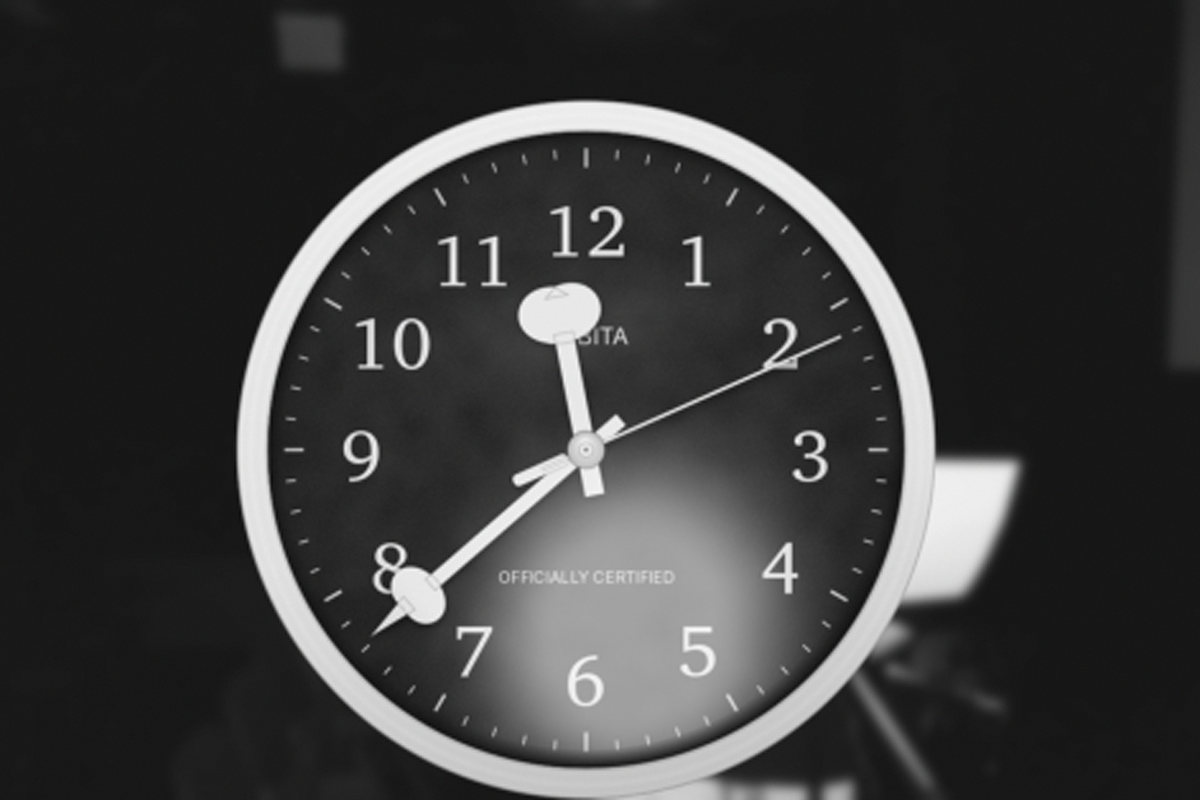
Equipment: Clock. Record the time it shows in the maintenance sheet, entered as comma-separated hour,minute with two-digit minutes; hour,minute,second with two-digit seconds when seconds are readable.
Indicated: 11,38,11
